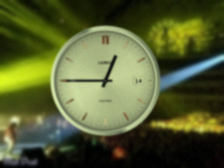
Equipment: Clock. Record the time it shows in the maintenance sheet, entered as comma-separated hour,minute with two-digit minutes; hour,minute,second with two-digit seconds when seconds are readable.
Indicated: 12,45
